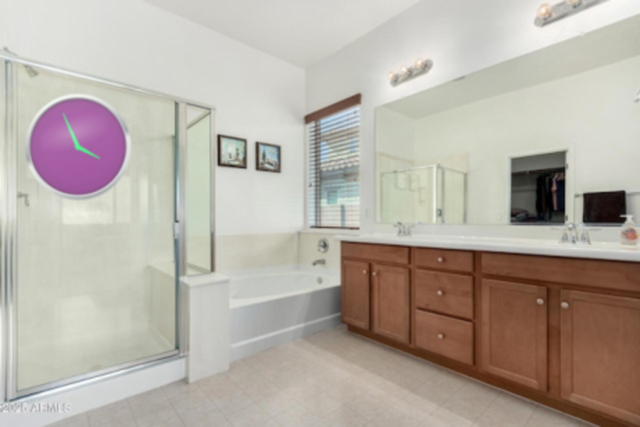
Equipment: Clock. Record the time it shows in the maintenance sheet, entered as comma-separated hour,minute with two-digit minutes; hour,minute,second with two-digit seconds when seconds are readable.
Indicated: 3,56
